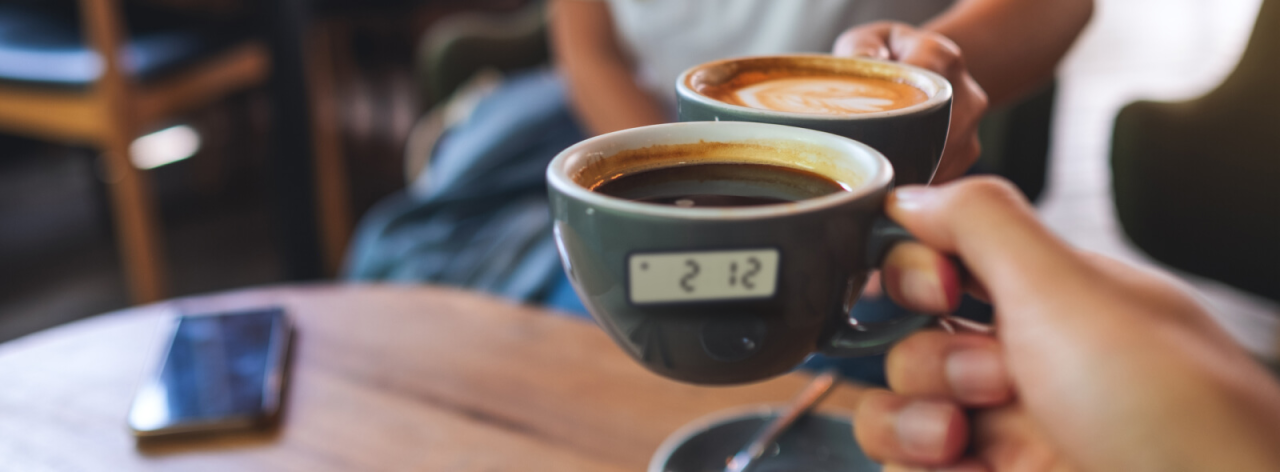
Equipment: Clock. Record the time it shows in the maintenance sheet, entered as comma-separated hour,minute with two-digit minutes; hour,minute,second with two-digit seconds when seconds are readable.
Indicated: 2,12
